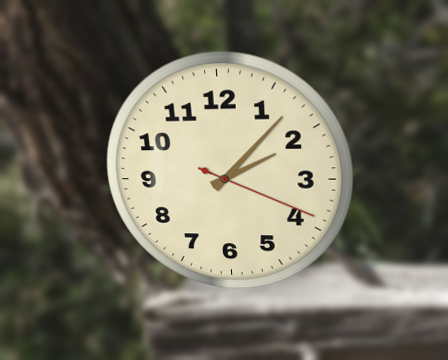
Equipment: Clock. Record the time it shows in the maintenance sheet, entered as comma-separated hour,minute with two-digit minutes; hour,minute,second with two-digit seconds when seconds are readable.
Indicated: 2,07,19
